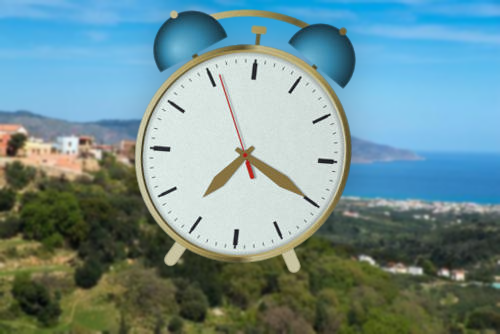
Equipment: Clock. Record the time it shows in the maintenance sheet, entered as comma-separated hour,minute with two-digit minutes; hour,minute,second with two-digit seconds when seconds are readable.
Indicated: 7,19,56
